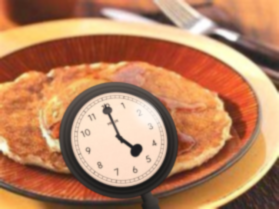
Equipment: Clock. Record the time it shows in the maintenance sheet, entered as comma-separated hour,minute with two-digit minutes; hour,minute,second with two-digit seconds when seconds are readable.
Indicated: 5,00
